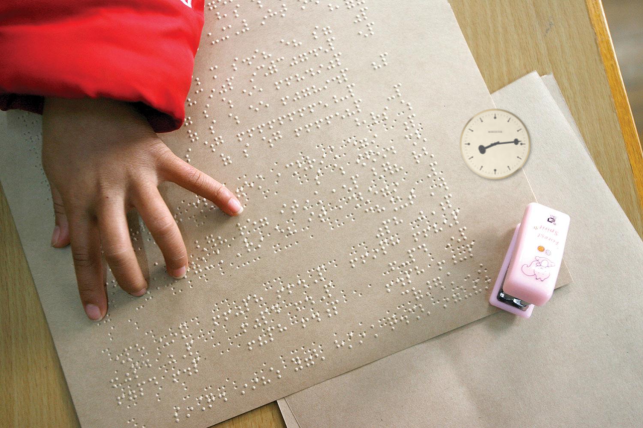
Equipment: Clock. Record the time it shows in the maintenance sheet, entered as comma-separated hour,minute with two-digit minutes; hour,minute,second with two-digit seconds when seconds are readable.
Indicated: 8,14
